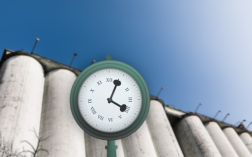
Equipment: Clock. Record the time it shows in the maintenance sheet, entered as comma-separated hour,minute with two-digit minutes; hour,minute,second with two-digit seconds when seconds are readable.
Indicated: 4,04
